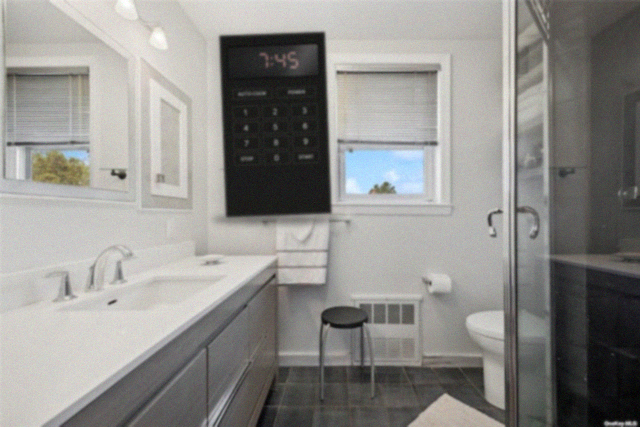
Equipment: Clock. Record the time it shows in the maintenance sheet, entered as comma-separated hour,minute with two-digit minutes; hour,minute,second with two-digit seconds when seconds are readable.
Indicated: 7,45
